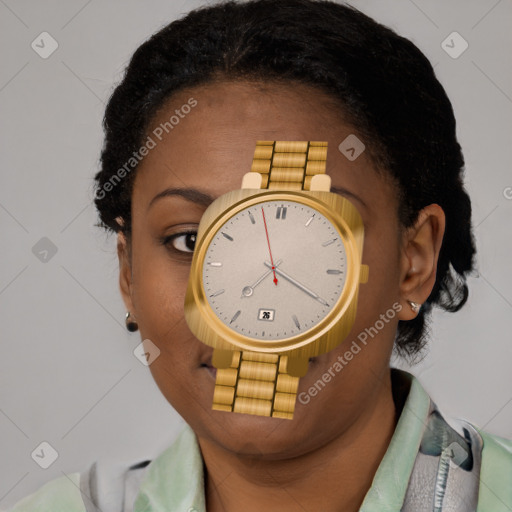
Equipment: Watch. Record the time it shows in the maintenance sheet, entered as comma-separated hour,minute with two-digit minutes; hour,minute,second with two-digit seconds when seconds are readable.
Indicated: 7,19,57
